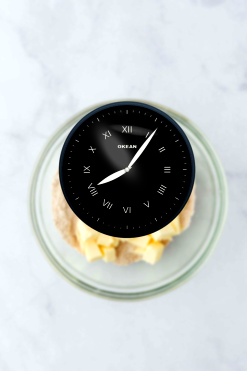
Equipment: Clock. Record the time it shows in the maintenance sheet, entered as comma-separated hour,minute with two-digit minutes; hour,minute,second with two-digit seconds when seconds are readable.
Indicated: 8,06
